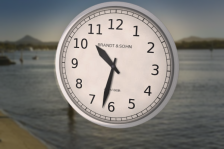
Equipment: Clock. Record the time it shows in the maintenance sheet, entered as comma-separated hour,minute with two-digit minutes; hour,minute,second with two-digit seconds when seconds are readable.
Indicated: 10,32
